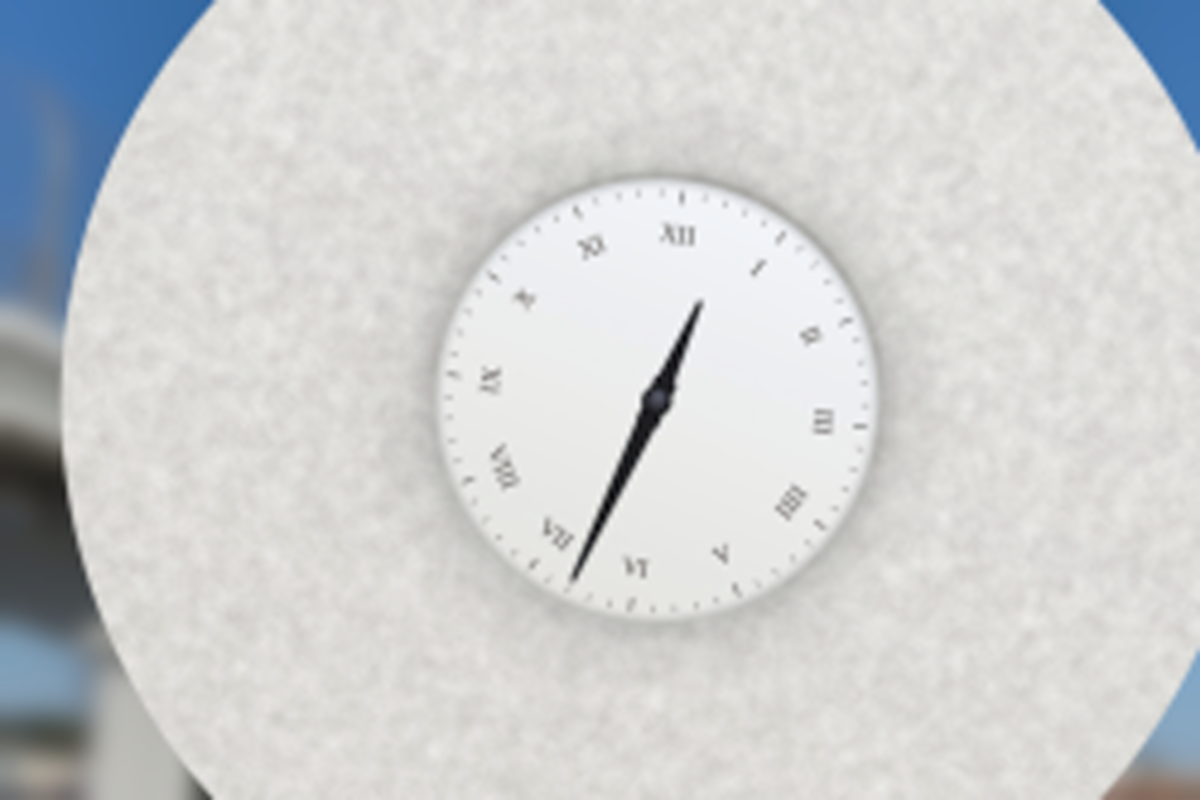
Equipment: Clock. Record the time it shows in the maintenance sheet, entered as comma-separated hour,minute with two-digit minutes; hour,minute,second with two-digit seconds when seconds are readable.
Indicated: 12,33
